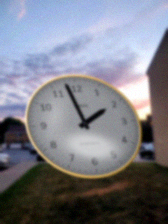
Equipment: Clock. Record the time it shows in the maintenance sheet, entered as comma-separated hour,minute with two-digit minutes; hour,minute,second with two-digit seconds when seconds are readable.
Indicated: 1,58
